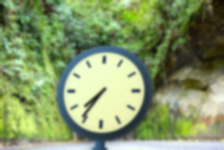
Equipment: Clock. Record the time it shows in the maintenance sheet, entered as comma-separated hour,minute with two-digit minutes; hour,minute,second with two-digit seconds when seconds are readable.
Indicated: 7,36
